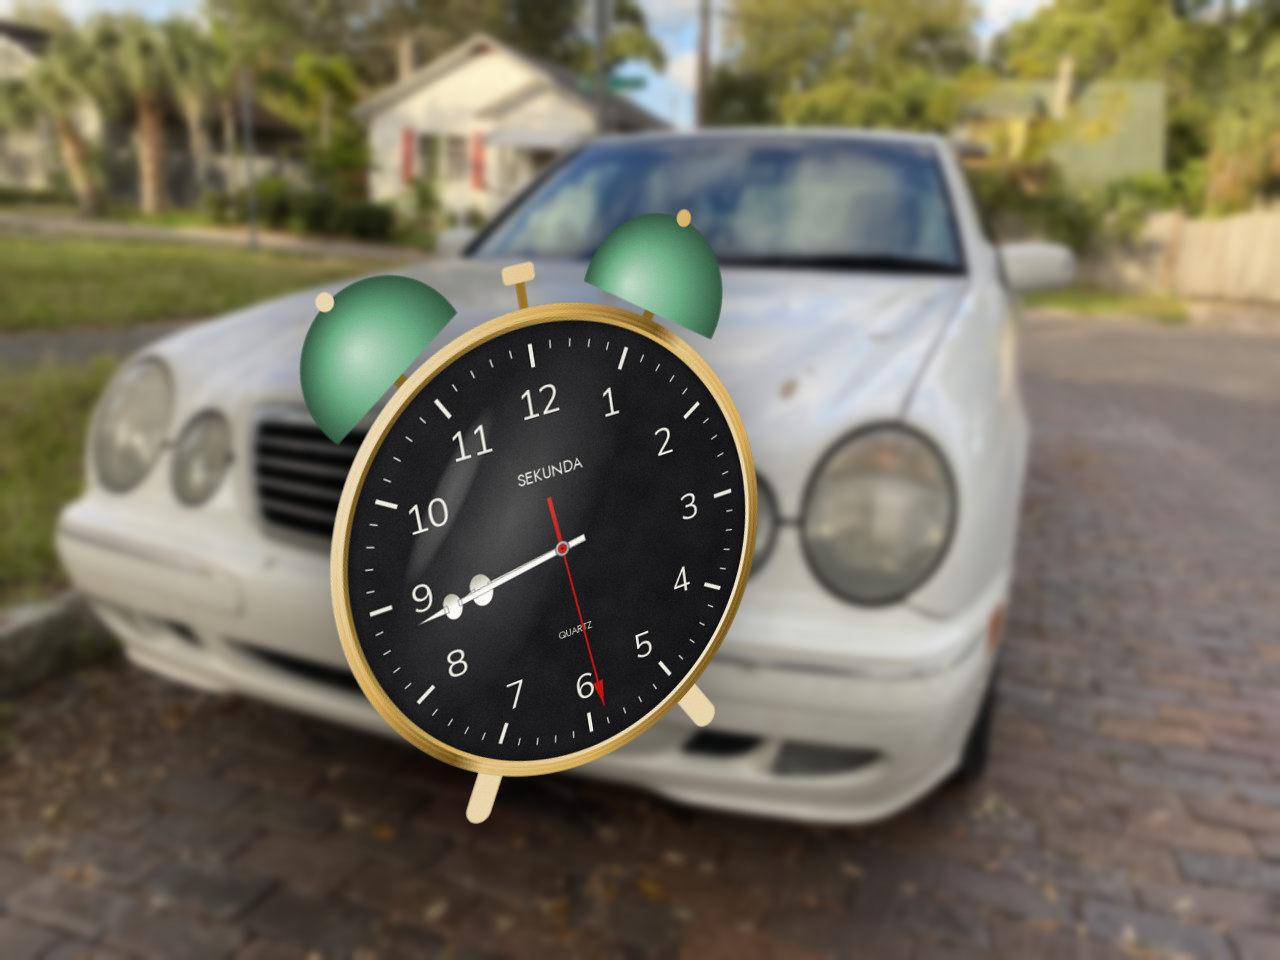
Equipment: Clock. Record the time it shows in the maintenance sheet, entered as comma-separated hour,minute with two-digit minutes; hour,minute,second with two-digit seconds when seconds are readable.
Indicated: 8,43,29
